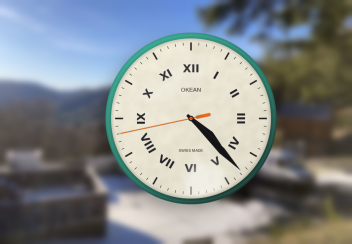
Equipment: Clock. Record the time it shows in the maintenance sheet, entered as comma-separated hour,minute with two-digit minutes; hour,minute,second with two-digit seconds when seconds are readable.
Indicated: 4,22,43
